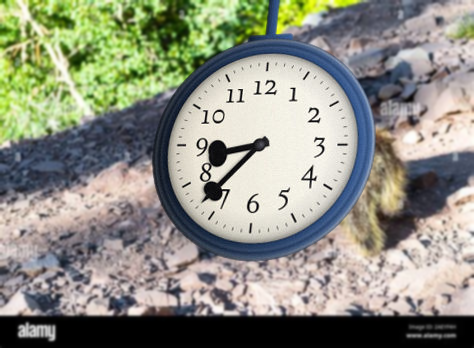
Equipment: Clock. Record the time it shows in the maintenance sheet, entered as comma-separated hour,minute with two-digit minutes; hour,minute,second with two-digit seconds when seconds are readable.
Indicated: 8,37
